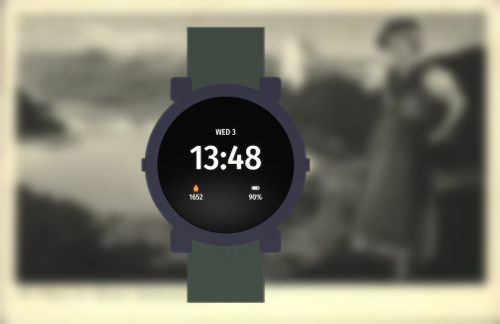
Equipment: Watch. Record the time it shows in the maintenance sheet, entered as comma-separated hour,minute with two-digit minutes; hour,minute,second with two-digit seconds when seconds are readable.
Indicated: 13,48
